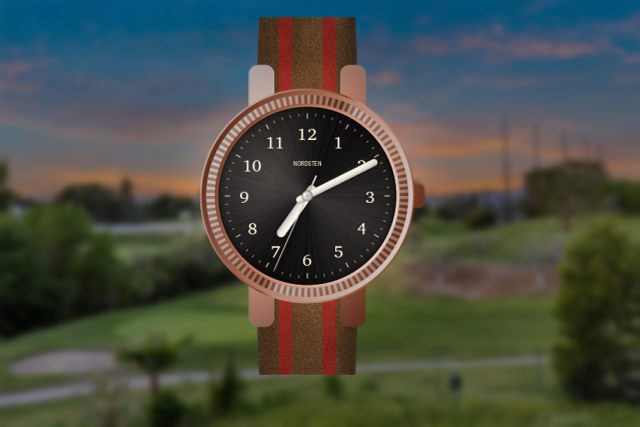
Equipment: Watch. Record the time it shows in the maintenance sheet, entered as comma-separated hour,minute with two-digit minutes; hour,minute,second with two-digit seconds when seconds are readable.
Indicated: 7,10,34
